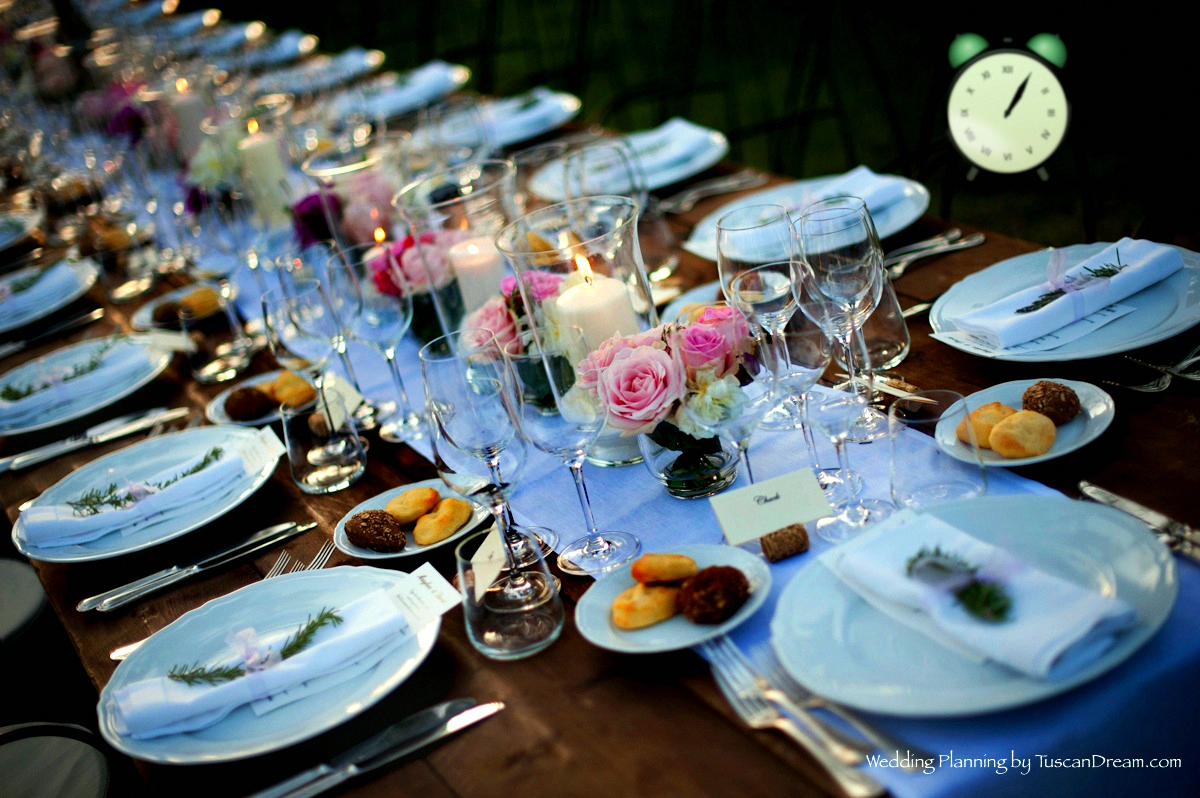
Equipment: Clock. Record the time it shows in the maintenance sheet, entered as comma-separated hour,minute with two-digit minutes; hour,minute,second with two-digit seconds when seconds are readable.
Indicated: 1,05
